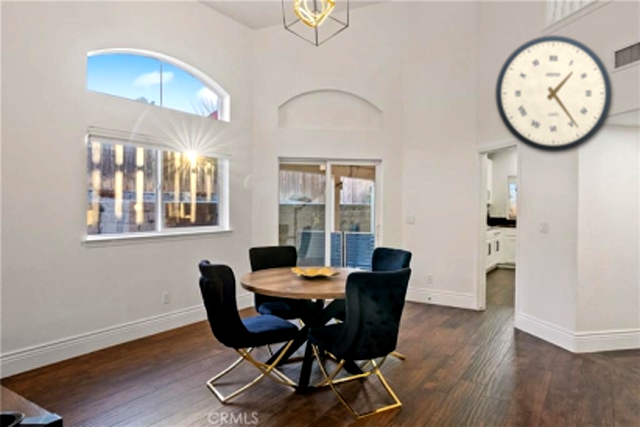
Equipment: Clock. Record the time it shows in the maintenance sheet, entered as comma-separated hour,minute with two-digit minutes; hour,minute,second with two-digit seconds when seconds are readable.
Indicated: 1,24
